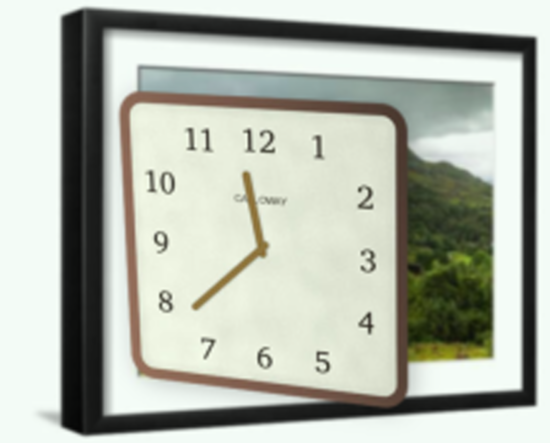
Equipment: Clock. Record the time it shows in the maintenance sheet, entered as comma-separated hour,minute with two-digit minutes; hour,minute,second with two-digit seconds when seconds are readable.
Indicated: 11,38
